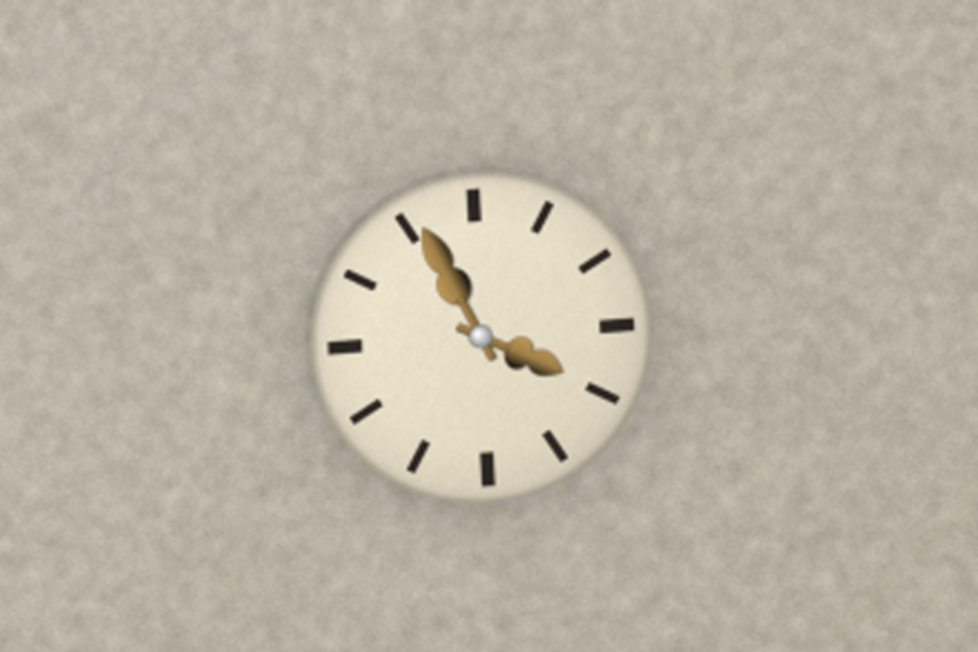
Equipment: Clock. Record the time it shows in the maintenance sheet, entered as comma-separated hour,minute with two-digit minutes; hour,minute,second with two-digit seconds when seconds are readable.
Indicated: 3,56
